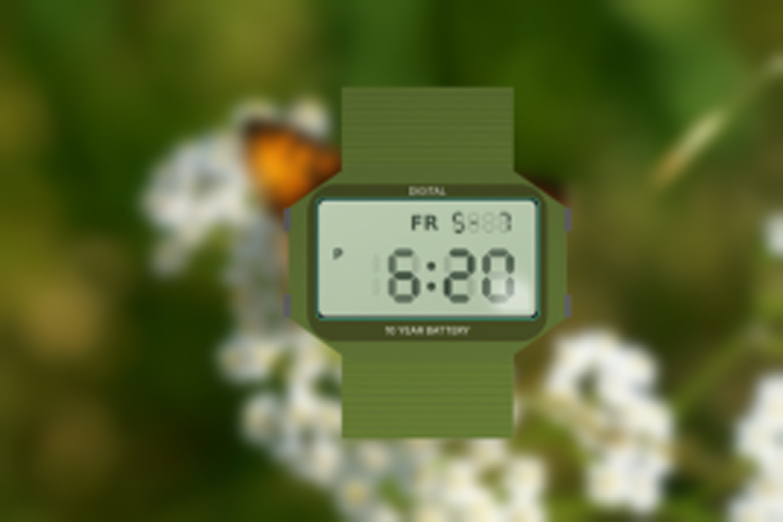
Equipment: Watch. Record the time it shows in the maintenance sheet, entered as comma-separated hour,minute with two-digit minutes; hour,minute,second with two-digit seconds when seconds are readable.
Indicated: 6,20
